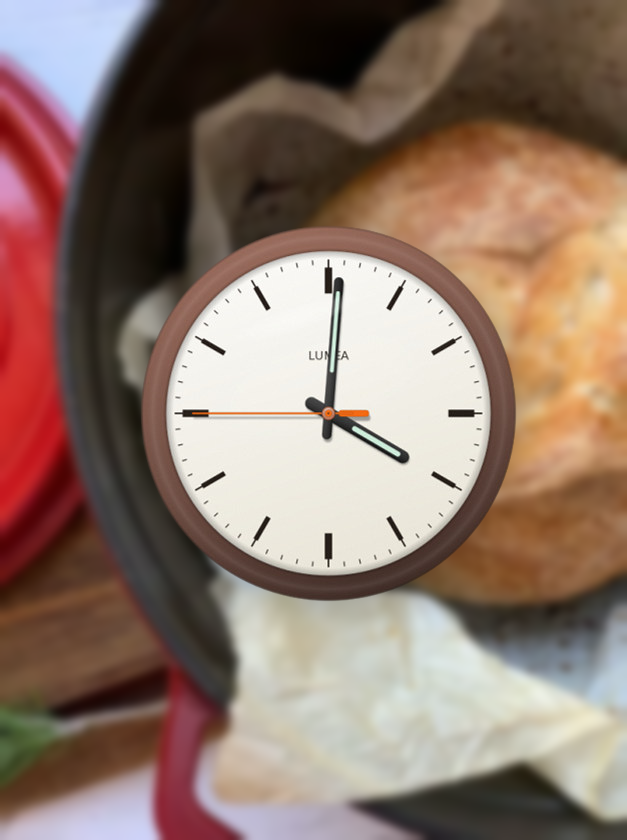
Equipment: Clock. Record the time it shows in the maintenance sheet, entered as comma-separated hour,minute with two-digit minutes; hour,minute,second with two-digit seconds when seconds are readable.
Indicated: 4,00,45
